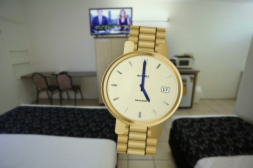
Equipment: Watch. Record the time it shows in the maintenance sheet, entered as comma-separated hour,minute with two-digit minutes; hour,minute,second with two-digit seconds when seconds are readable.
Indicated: 5,00
